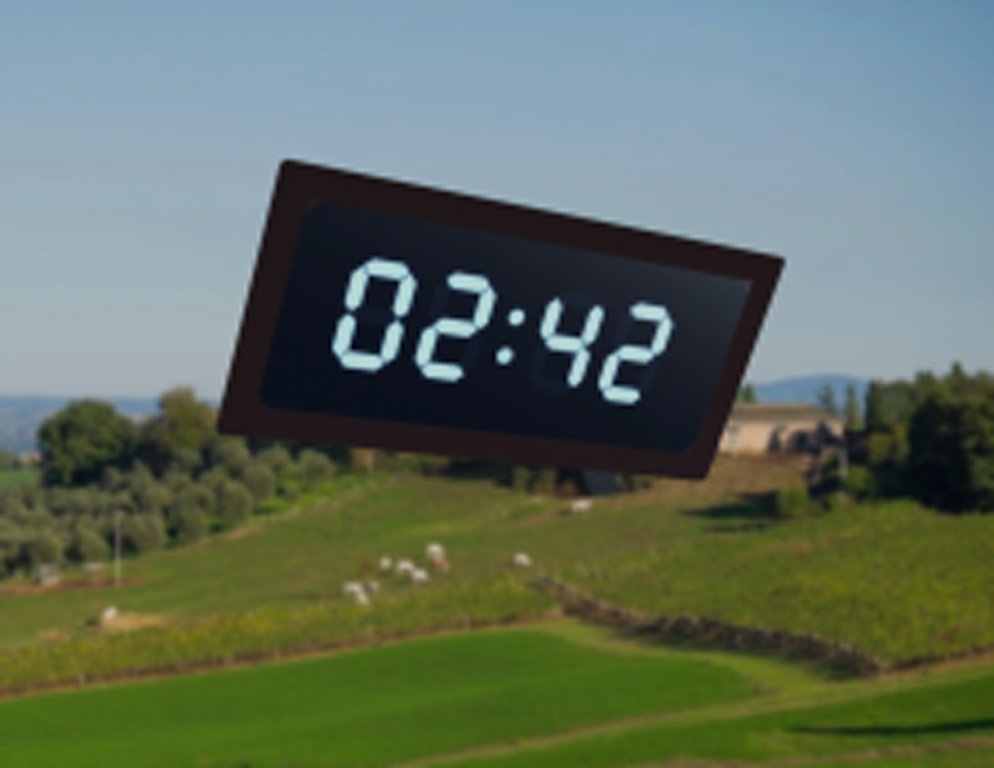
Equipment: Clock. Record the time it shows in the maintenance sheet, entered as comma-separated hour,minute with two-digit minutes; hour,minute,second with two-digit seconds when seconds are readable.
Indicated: 2,42
